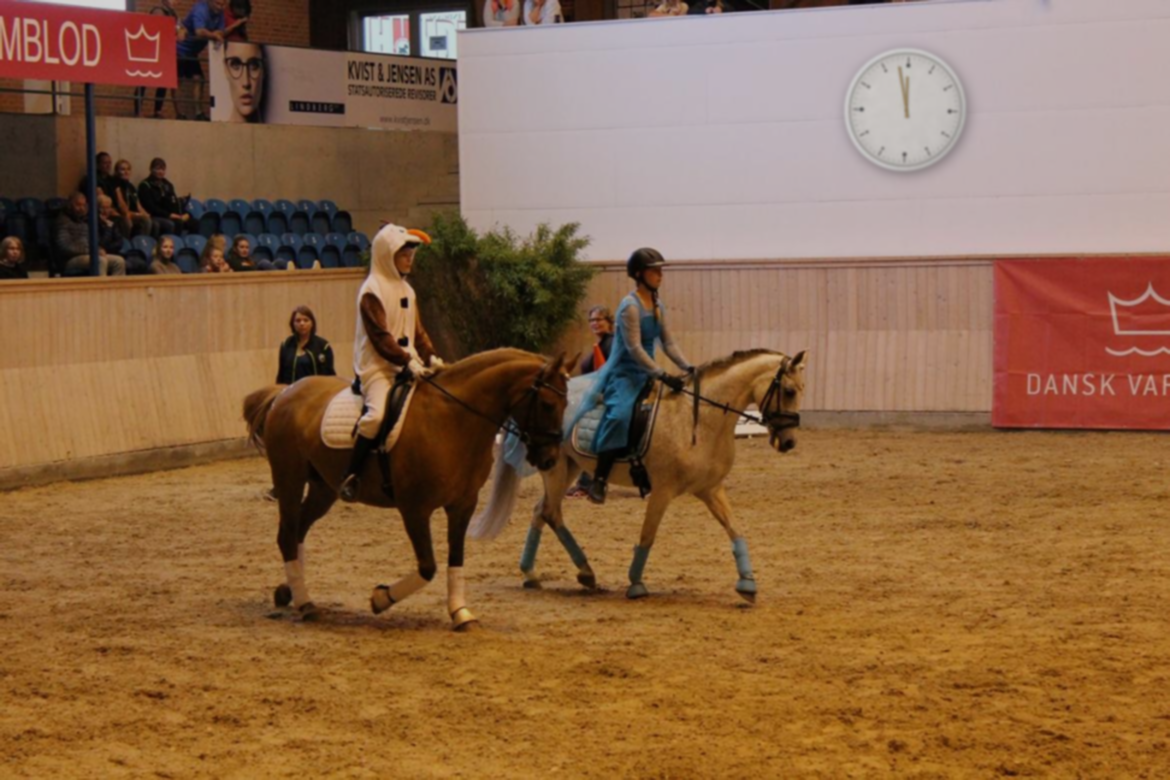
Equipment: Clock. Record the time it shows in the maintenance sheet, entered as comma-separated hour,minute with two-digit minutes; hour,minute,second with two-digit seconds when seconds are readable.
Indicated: 11,58
